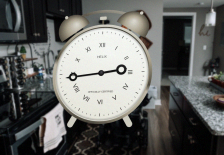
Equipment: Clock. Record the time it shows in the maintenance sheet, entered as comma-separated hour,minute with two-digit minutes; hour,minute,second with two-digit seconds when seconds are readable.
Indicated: 2,44
